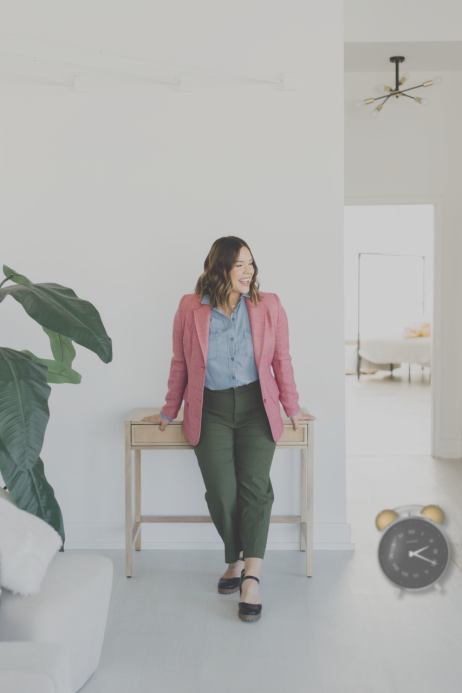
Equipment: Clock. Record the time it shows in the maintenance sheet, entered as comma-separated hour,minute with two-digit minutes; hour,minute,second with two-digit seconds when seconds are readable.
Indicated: 2,20
